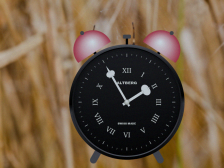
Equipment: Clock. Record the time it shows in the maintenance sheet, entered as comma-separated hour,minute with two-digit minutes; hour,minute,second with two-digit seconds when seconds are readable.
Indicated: 1,55
